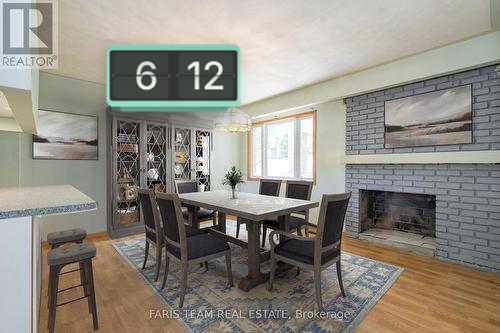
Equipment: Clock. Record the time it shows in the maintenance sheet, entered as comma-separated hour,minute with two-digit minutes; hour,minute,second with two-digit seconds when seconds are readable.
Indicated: 6,12
